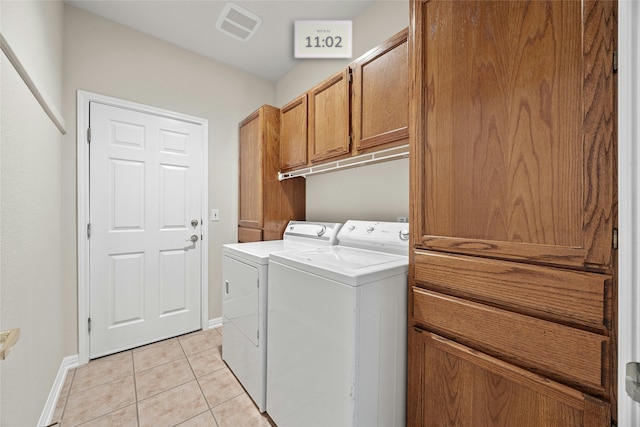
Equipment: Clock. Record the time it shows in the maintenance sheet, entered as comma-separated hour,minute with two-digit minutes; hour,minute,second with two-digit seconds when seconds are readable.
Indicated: 11,02
